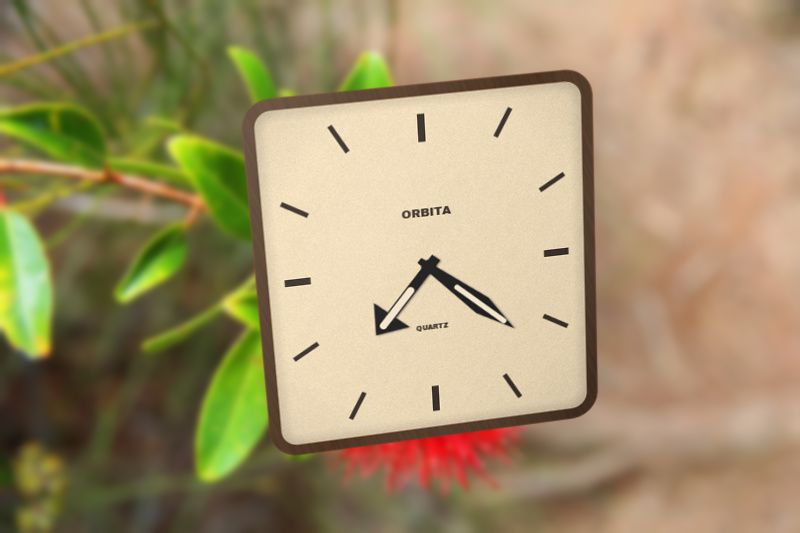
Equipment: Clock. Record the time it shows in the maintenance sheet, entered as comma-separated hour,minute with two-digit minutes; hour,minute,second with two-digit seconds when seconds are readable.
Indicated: 7,22
